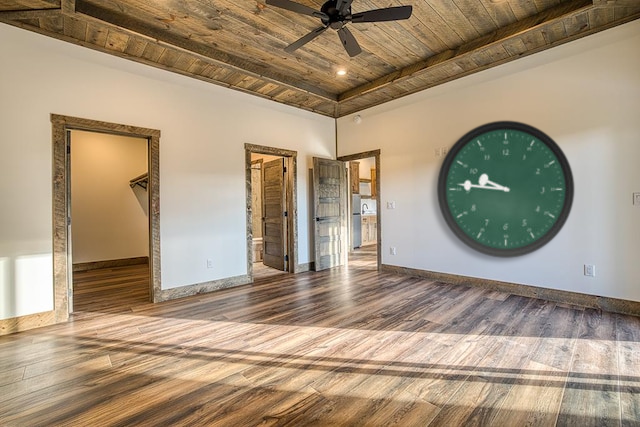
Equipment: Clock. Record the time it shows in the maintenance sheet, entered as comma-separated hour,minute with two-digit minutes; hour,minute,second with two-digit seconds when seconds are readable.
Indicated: 9,46
